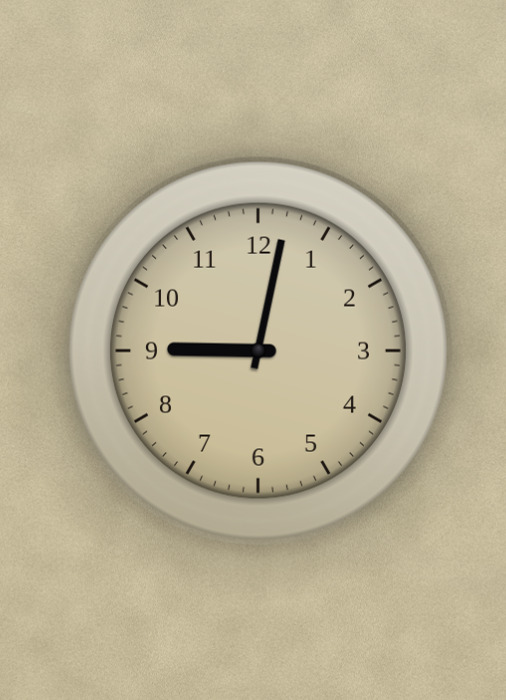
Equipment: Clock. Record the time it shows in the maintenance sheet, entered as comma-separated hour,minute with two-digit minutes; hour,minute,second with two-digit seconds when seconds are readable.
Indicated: 9,02
